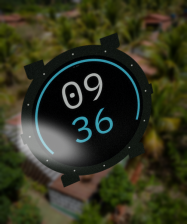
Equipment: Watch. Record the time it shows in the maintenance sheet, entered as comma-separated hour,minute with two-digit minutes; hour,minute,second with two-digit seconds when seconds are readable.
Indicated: 9,36
